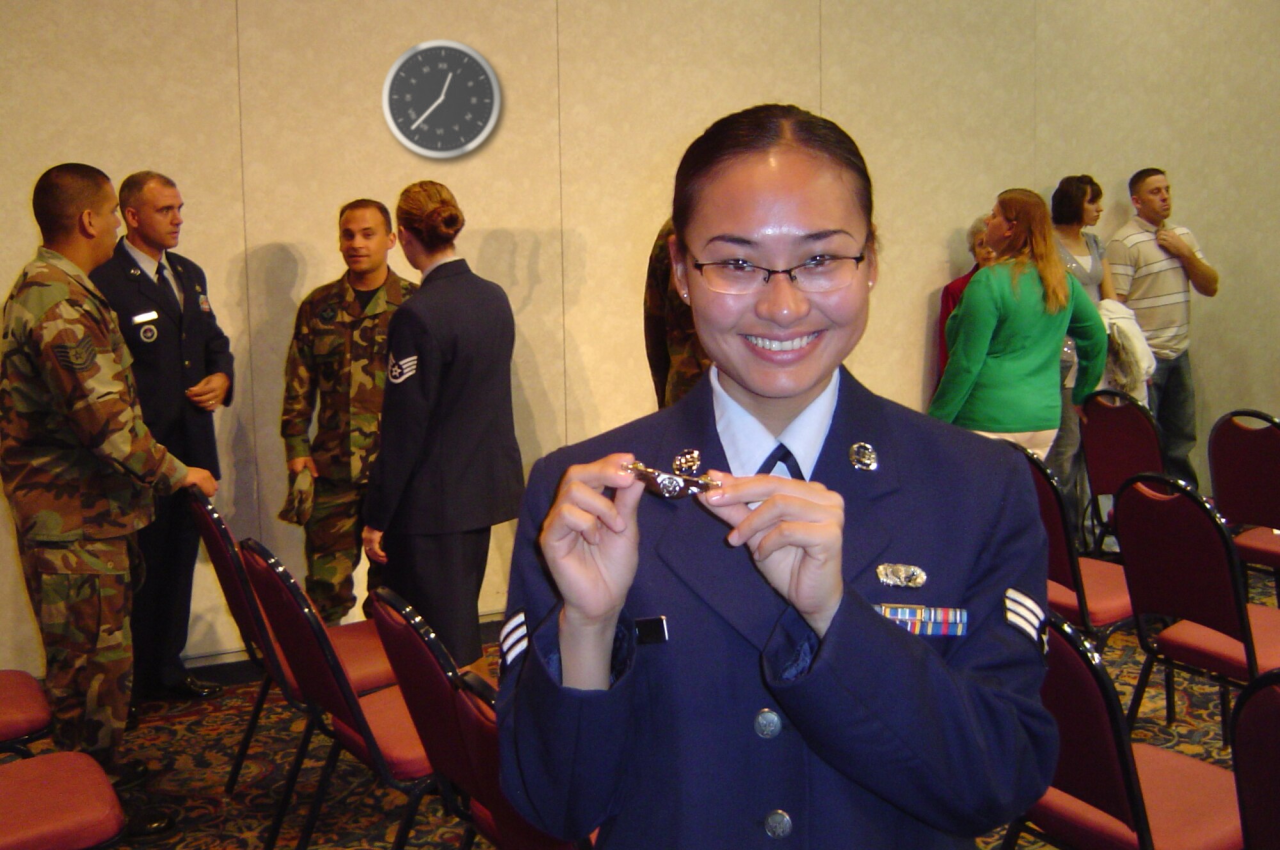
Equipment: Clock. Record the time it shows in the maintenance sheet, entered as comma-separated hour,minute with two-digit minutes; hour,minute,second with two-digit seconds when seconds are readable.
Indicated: 12,37
